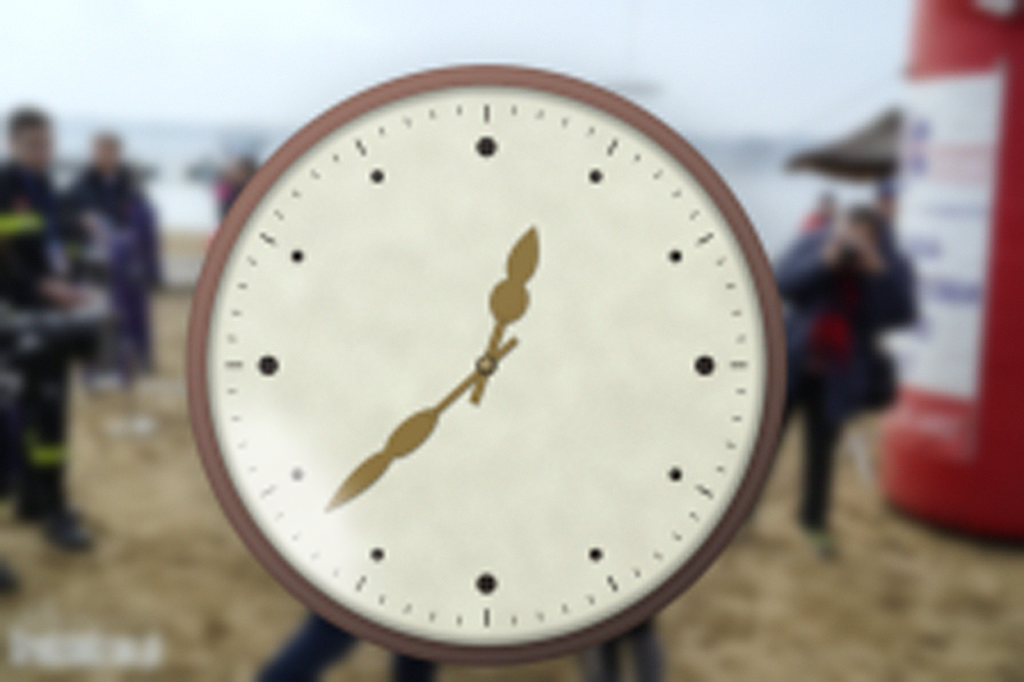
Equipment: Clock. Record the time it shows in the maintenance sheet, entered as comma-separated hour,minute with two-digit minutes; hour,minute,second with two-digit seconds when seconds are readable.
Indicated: 12,38
